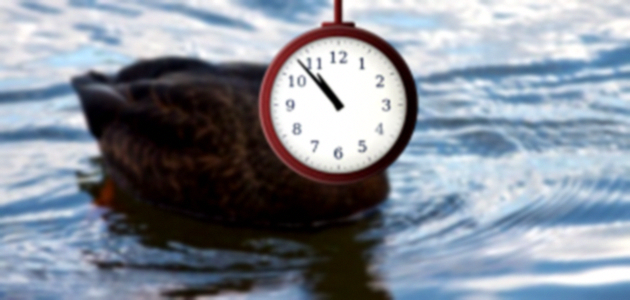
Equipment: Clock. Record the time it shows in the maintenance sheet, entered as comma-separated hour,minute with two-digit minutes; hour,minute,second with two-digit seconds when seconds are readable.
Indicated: 10,53
